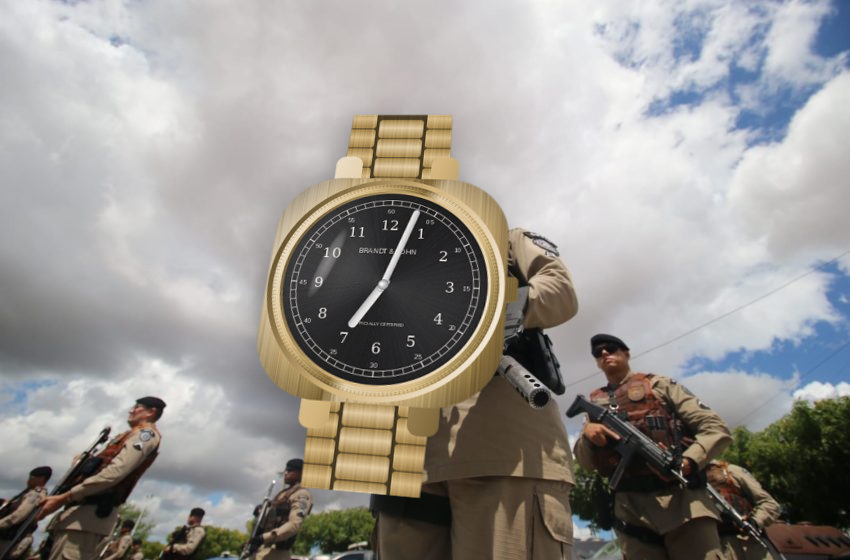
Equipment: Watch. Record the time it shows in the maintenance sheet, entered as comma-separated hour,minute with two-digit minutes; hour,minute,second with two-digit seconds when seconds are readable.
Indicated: 7,03
